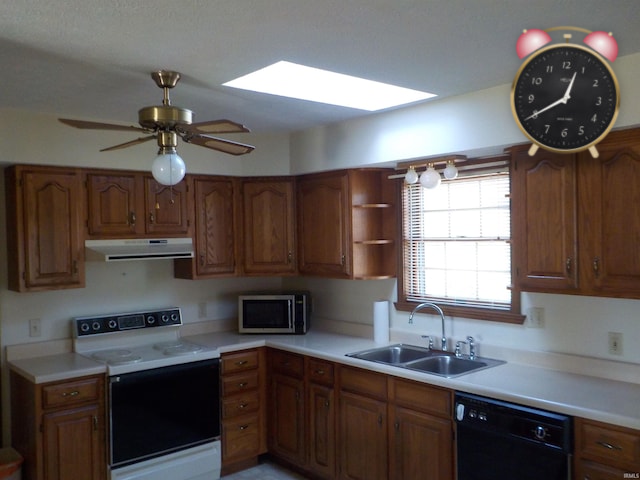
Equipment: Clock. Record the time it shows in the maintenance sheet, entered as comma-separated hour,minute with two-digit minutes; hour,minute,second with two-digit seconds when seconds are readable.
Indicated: 12,40
